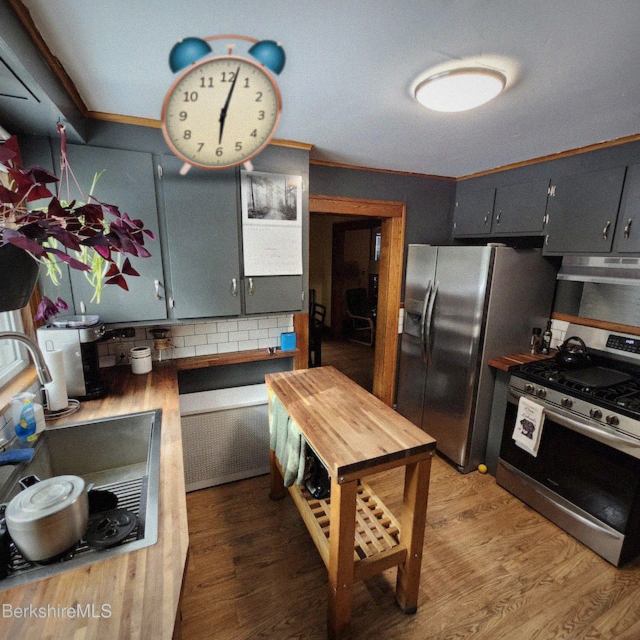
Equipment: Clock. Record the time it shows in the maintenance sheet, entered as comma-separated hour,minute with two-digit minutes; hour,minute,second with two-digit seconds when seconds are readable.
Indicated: 6,02
